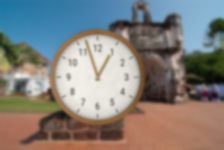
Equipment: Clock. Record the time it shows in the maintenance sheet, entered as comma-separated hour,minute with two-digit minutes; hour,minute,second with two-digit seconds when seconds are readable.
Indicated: 12,57
